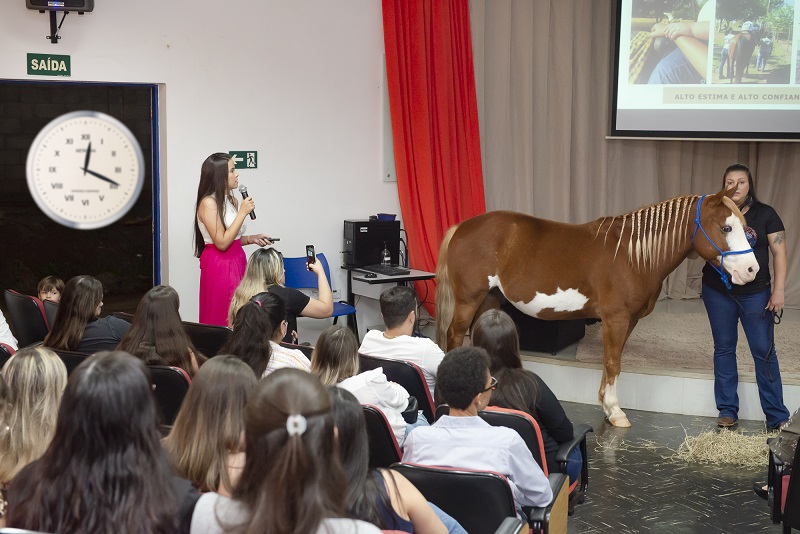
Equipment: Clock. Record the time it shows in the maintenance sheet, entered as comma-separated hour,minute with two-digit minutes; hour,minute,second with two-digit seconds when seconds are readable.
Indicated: 12,19
